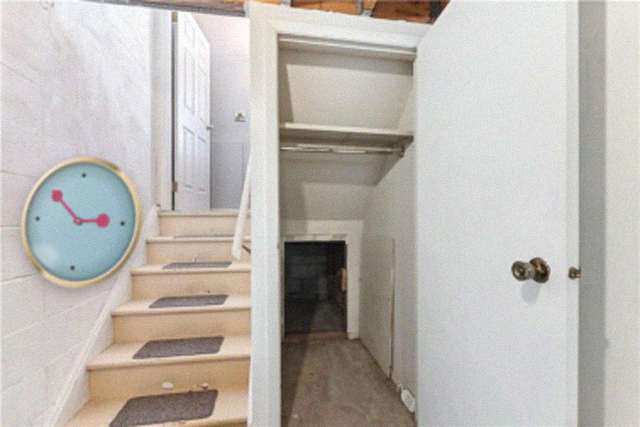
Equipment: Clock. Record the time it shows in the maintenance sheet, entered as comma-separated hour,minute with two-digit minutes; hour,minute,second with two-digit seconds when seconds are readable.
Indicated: 2,52
